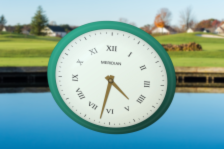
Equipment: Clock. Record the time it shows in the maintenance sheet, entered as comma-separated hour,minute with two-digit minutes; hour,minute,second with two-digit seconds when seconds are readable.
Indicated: 4,32
